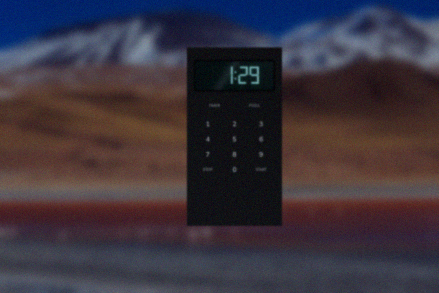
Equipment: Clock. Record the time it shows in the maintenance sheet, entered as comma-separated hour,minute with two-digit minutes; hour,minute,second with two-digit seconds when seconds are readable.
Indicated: 1,29
